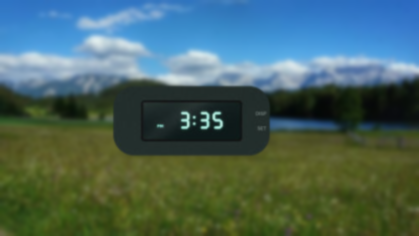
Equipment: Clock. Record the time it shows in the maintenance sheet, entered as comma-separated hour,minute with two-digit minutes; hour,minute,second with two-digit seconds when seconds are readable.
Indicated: 3,35
